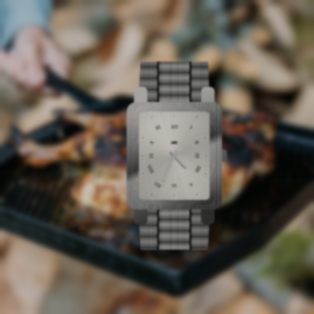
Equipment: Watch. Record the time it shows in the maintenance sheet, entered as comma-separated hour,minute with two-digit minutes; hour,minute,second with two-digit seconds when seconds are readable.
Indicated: 4,34
